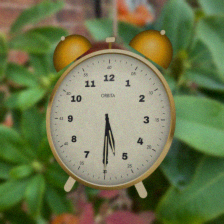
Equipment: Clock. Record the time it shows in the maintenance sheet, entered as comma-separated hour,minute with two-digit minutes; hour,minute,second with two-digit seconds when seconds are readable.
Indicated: 5,30
